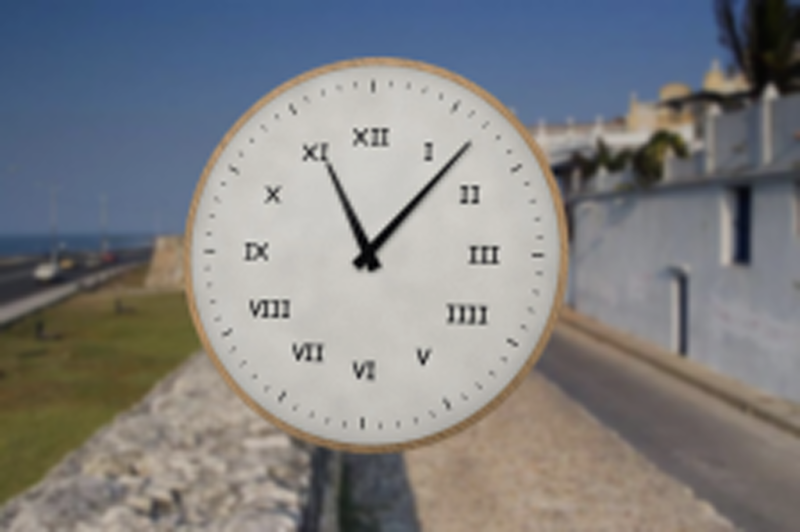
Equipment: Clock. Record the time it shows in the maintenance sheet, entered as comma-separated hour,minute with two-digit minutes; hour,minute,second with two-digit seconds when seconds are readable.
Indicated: 11,07
